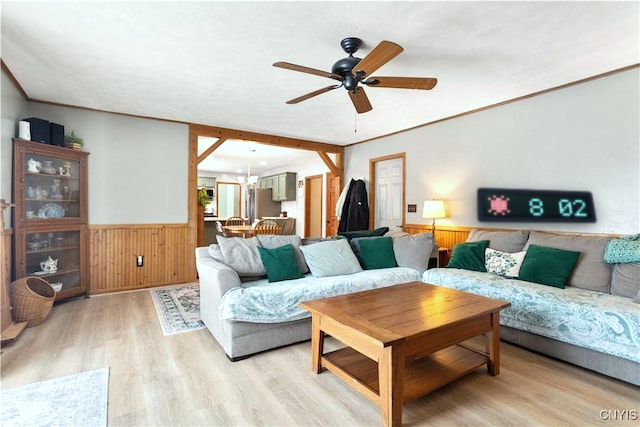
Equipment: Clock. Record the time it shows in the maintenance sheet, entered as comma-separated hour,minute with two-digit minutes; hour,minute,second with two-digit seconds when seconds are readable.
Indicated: 8,02
